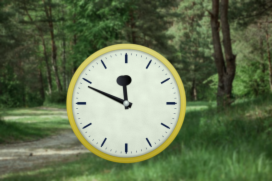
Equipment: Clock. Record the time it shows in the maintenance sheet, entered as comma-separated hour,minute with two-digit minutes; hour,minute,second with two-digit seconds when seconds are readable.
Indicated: 11,49
